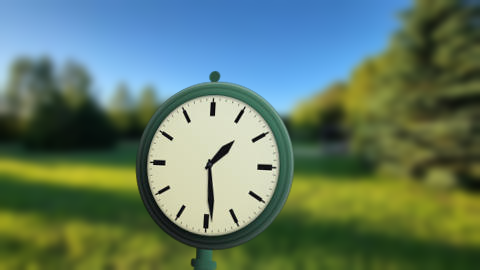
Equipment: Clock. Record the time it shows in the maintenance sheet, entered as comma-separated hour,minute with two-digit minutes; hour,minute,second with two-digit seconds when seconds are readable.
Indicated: 1,29
